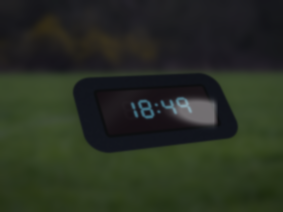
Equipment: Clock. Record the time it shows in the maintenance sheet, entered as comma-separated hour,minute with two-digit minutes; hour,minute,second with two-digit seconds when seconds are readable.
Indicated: 18,49
